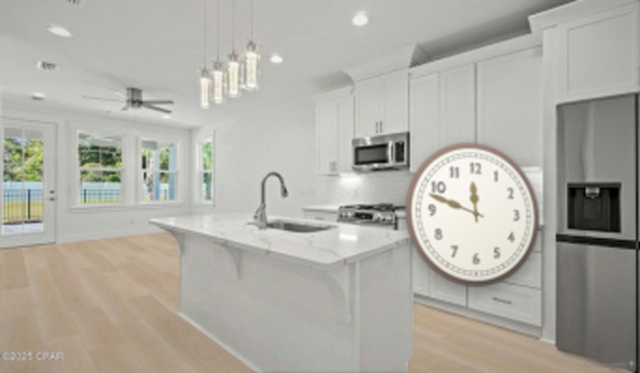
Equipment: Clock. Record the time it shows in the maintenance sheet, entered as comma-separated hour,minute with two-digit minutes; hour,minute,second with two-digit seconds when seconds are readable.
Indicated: 11,48
